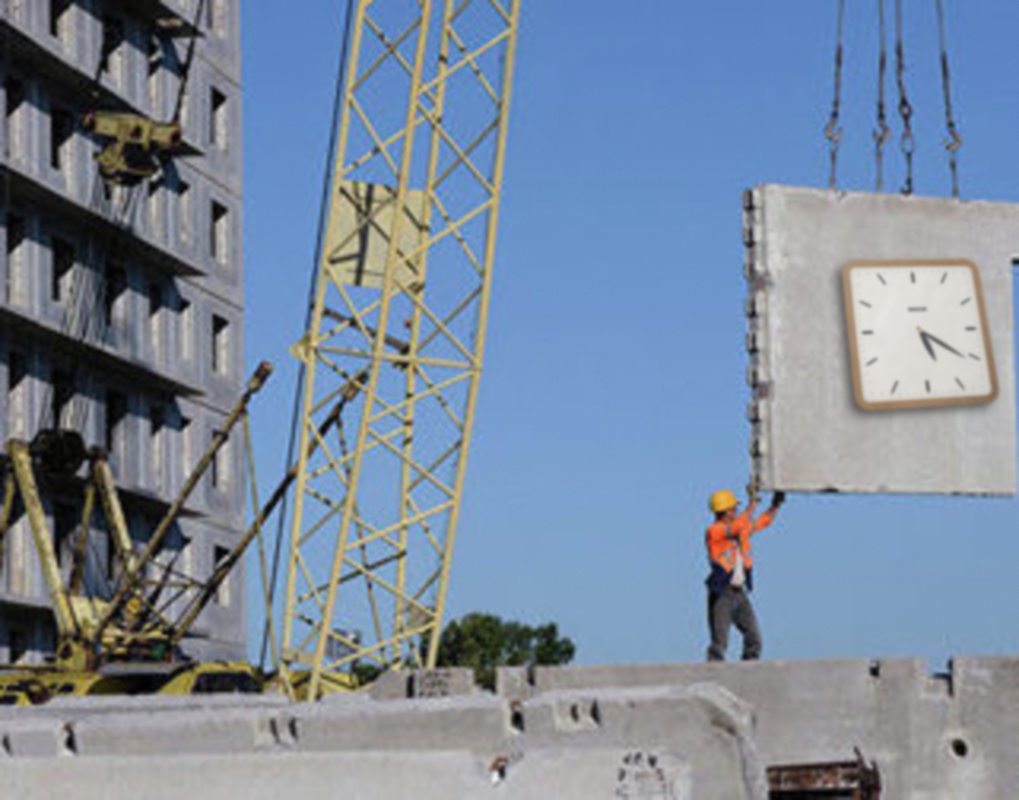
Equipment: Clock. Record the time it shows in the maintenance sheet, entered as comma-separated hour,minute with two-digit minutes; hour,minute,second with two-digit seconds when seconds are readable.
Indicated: 5,21
